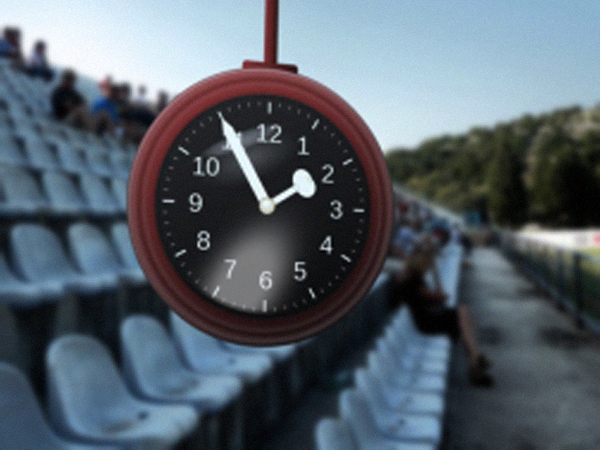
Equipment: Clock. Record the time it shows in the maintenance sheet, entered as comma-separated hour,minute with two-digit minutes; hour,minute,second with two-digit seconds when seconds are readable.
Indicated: 1,55
